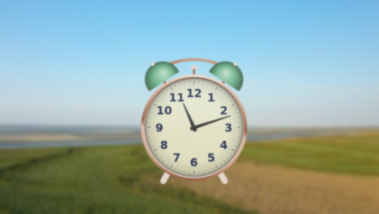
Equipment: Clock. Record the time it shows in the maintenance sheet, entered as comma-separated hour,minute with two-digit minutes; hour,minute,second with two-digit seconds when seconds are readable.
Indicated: 11,12
